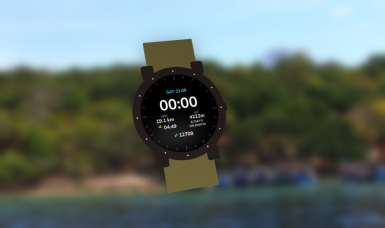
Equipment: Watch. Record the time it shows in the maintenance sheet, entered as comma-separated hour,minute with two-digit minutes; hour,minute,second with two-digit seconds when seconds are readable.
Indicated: 0,00
